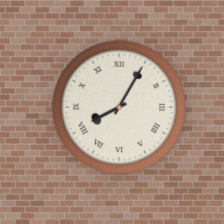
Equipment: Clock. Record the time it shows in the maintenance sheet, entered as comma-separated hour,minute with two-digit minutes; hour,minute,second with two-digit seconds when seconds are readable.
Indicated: 8,05
